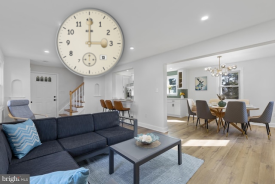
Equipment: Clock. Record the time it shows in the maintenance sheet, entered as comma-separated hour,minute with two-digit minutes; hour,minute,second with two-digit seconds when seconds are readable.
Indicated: 3,00
